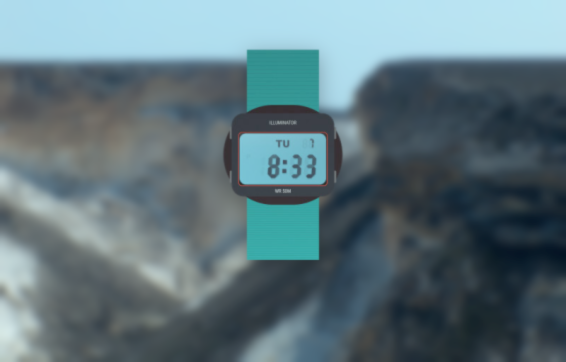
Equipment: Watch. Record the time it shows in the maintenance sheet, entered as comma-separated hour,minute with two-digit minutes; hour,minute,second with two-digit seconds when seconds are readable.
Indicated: 8,33
